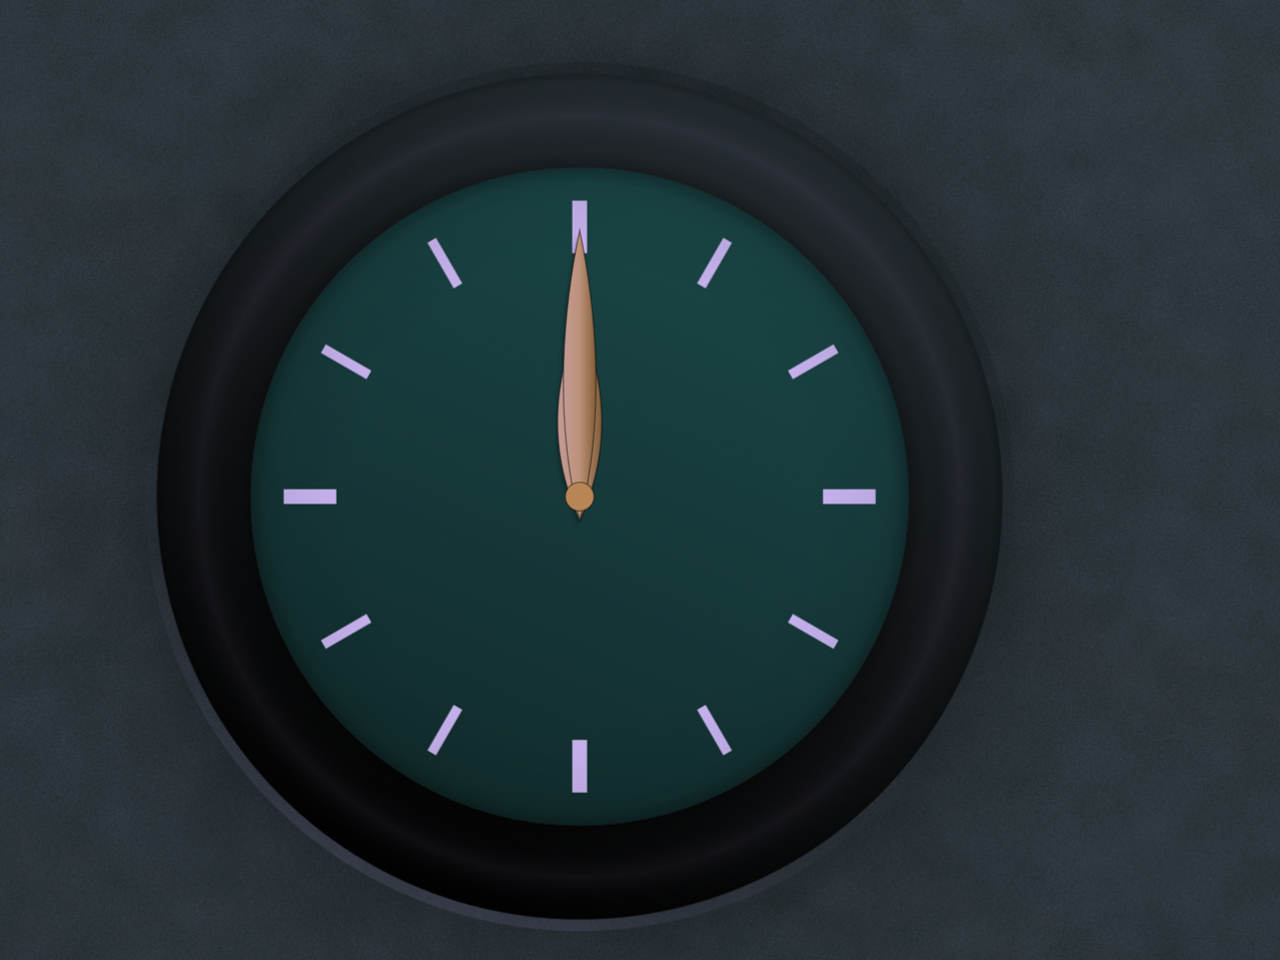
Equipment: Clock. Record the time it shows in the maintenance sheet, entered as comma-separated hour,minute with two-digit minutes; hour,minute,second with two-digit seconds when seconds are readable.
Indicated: 12,00
